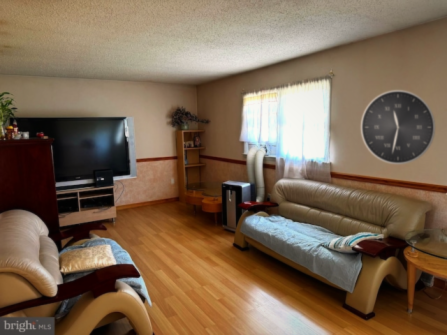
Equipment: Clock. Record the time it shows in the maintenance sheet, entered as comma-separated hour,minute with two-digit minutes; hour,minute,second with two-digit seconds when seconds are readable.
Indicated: 11,32
